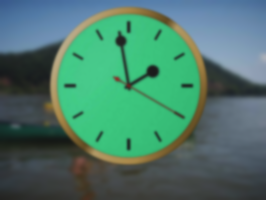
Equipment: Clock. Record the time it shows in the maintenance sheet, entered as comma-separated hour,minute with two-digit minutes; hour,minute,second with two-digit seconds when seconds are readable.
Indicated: 1,58,20
